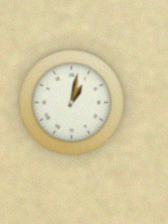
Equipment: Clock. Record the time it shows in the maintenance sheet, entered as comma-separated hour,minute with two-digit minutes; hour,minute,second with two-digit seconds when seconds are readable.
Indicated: 1,02
